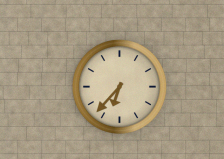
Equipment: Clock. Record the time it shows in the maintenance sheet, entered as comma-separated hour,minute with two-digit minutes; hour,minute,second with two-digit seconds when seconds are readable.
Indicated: 6,37
